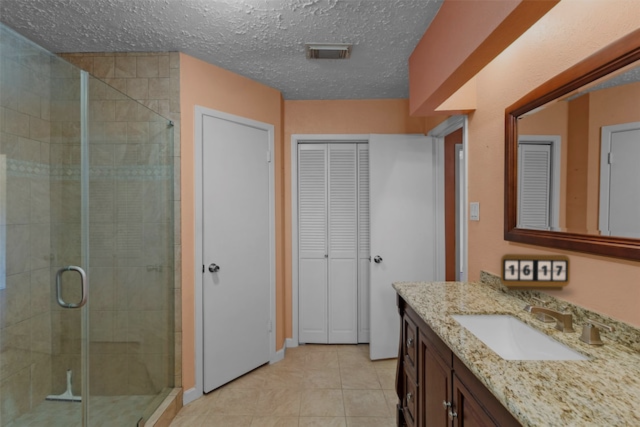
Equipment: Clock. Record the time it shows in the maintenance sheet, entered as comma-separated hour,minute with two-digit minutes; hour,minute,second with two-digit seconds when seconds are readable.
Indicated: 16,17
